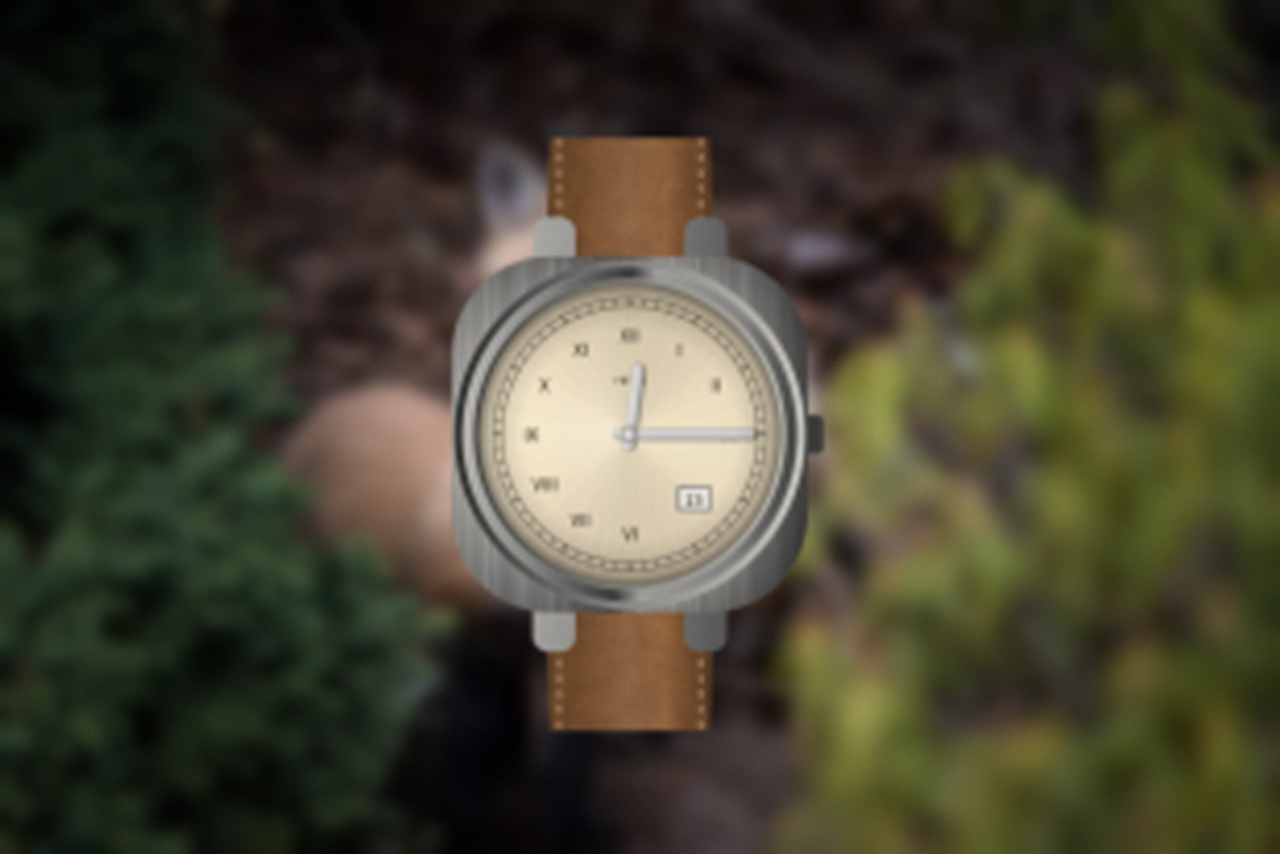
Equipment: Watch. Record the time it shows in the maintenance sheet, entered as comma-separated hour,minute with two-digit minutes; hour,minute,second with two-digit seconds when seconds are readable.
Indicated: 12,15
